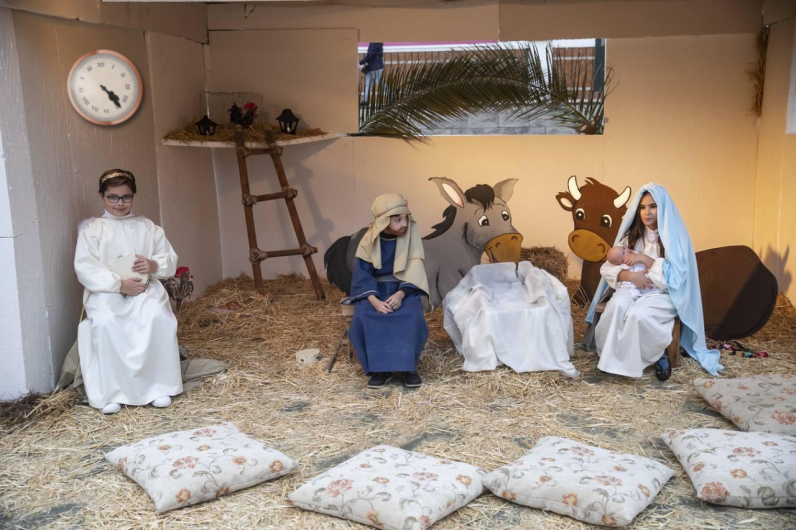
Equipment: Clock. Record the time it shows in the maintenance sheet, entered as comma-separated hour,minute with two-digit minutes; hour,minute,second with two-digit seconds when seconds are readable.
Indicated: 4,24
